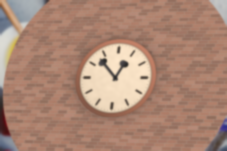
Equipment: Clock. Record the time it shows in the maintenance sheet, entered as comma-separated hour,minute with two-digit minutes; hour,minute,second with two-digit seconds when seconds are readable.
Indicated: 12,53
